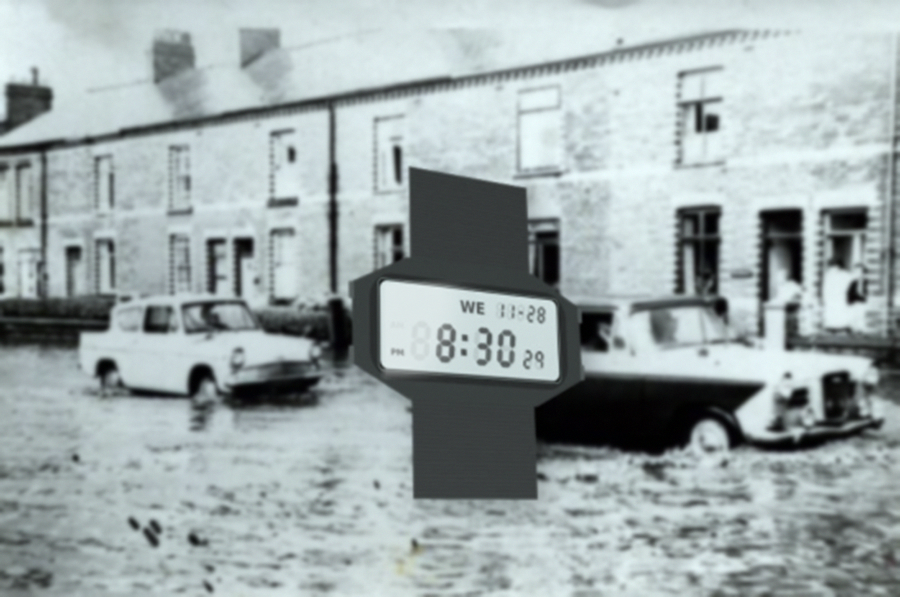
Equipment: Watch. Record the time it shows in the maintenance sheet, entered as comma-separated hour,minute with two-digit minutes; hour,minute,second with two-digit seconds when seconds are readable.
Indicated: 8,30,29
